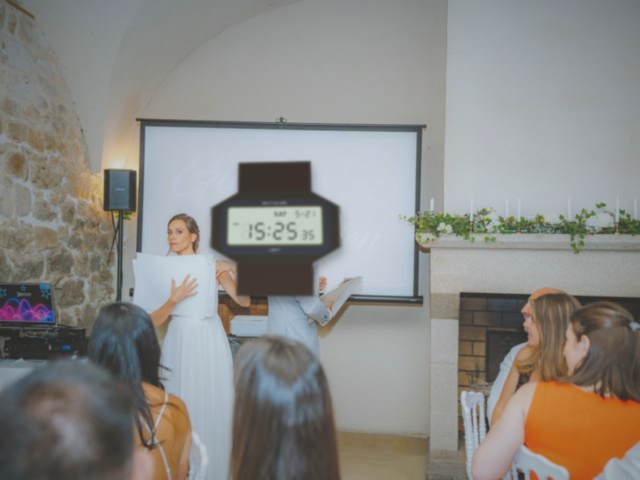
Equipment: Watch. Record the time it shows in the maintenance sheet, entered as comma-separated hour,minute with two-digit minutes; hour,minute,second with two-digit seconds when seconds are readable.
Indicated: 15,25
